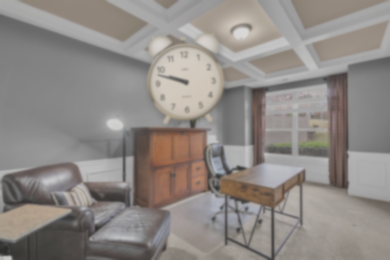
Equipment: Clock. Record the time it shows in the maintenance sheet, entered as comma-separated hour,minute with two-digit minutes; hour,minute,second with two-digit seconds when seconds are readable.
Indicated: 9,48
